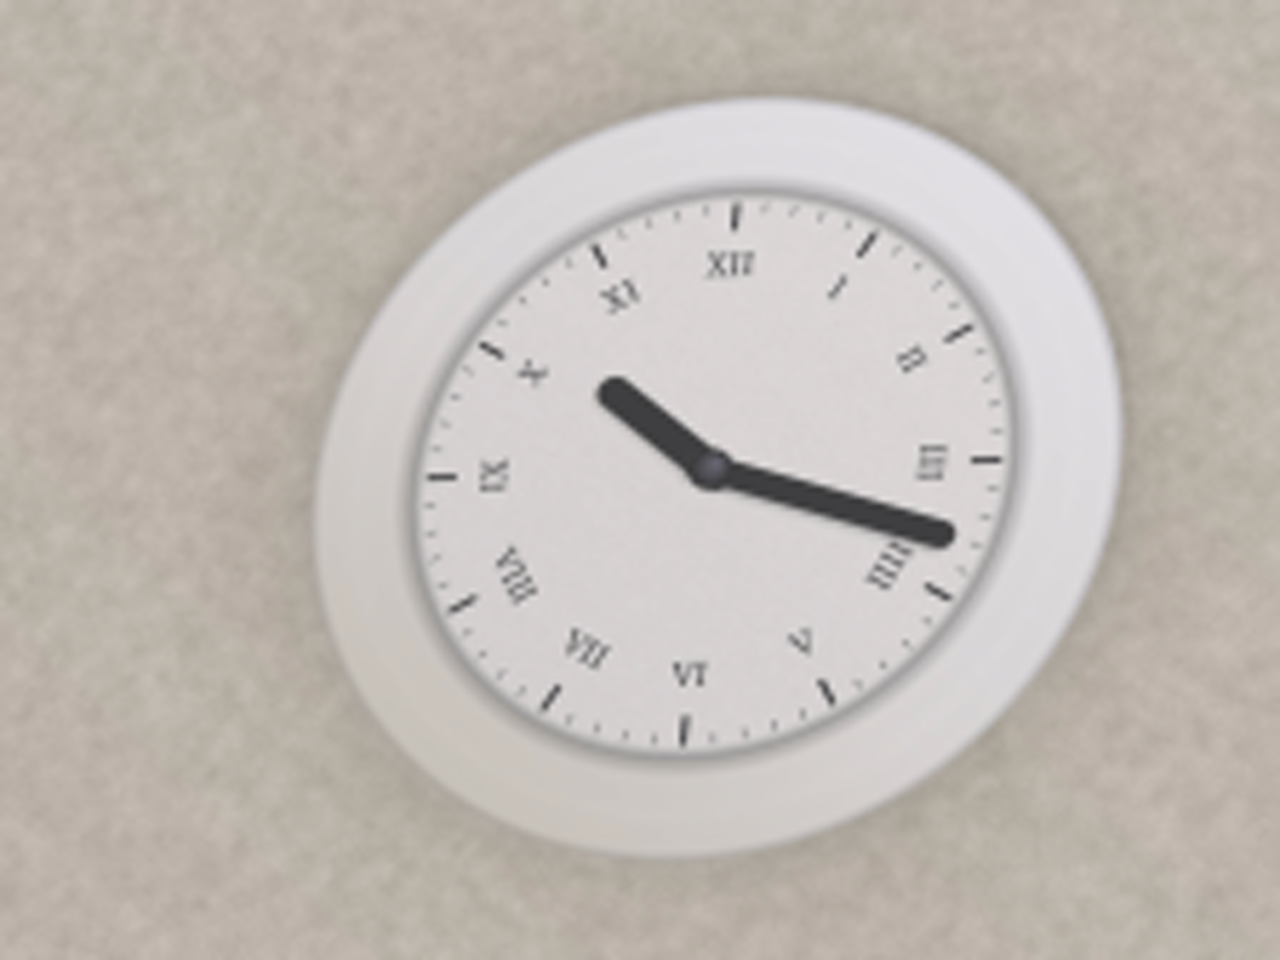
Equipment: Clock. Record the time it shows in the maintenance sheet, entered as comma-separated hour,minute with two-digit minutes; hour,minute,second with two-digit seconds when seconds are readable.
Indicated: 10,18
